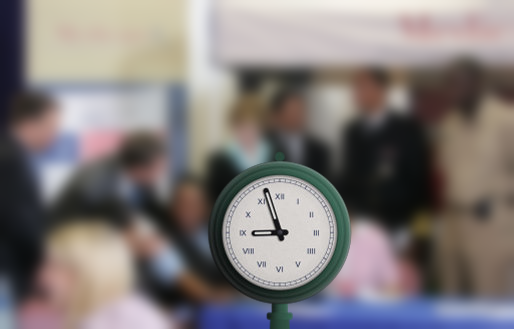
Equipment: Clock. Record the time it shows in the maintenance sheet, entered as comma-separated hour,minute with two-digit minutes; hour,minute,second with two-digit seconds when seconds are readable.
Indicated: 8,57
